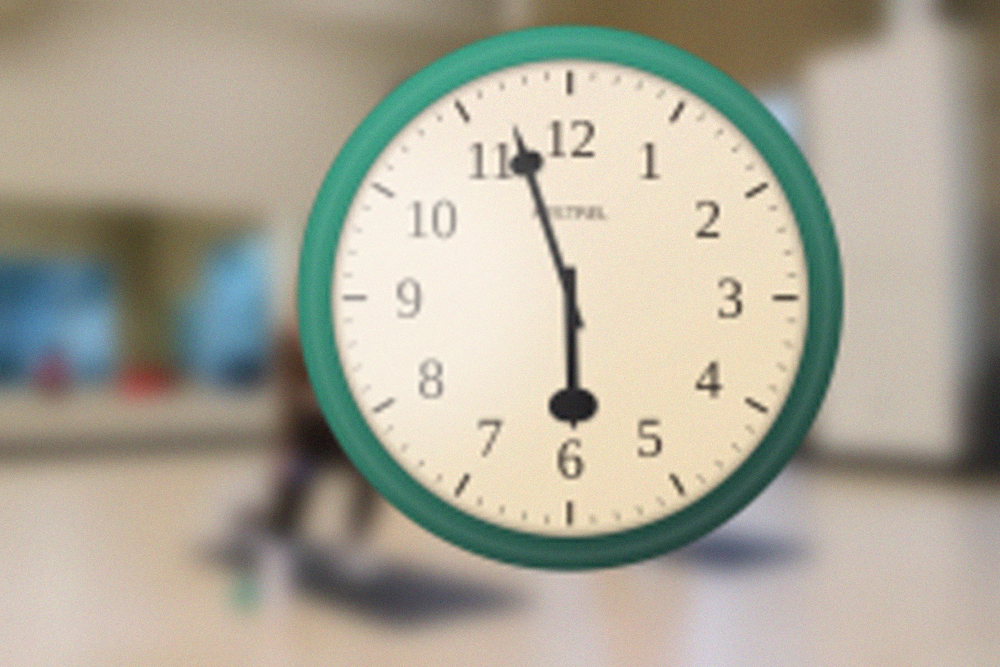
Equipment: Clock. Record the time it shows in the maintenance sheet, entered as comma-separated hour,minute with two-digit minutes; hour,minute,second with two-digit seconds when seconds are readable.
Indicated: 5,57
